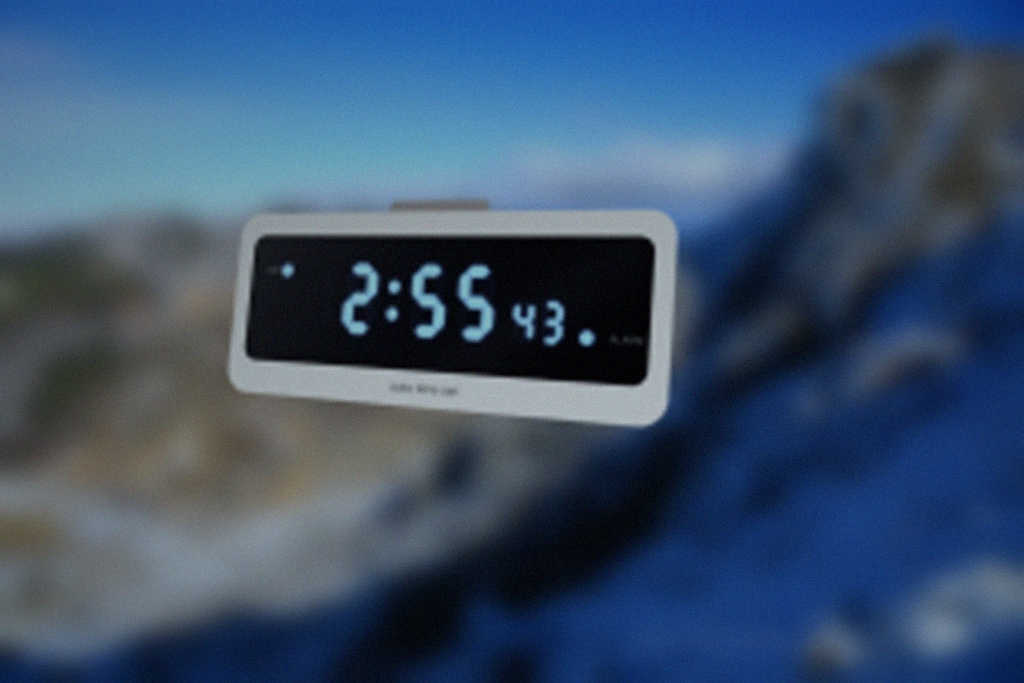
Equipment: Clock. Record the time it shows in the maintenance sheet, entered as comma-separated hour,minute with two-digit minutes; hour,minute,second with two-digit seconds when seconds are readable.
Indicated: 2,55,43
